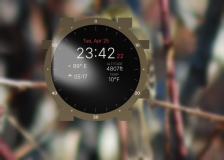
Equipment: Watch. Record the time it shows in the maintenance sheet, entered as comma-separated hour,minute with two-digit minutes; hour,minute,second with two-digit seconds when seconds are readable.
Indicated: 23,42
